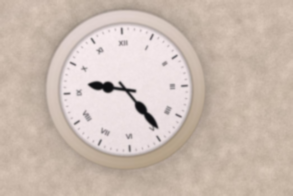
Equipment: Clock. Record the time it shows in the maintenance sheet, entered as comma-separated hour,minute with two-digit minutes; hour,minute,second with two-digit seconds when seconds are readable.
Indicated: 9,24
